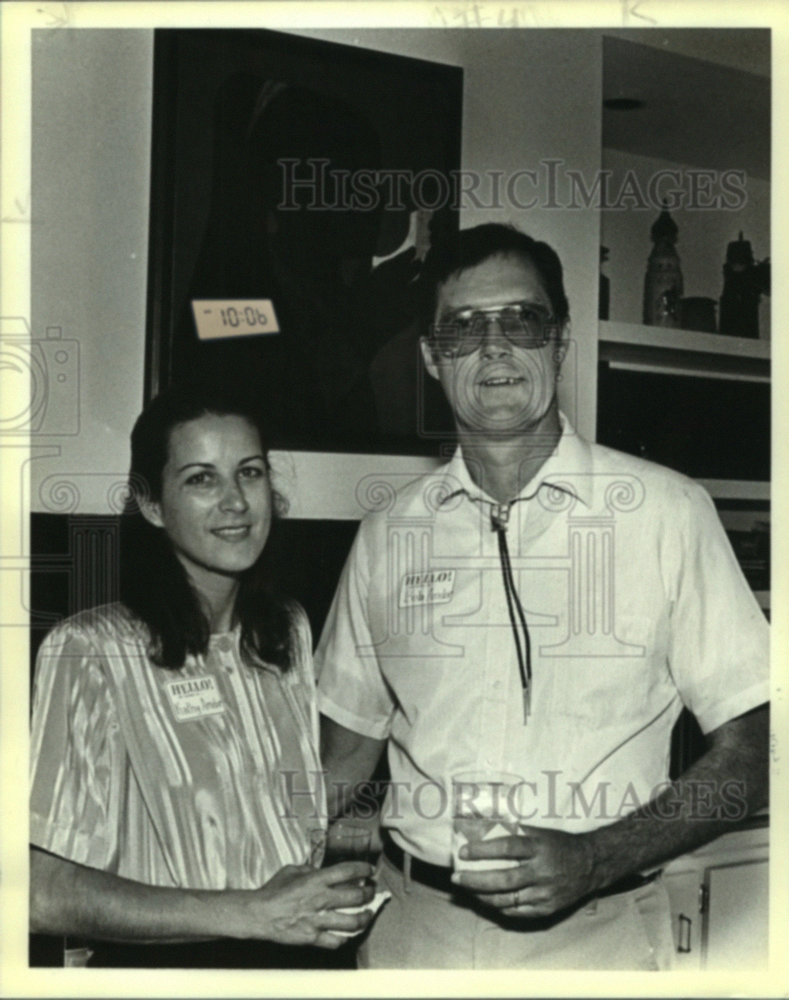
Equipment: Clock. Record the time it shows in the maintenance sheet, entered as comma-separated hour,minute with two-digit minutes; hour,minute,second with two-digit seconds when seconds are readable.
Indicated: 10,06
